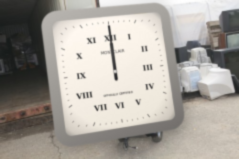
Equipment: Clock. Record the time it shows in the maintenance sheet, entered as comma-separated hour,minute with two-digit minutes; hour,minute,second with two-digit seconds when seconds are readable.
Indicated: 12,00
